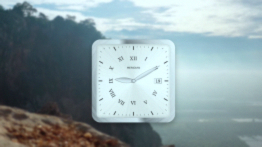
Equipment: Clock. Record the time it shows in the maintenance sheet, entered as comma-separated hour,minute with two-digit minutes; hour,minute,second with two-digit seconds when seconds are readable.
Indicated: 9,10
